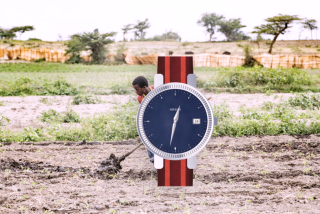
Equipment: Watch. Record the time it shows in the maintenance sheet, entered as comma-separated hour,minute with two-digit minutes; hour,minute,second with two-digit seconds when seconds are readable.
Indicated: 12,32
